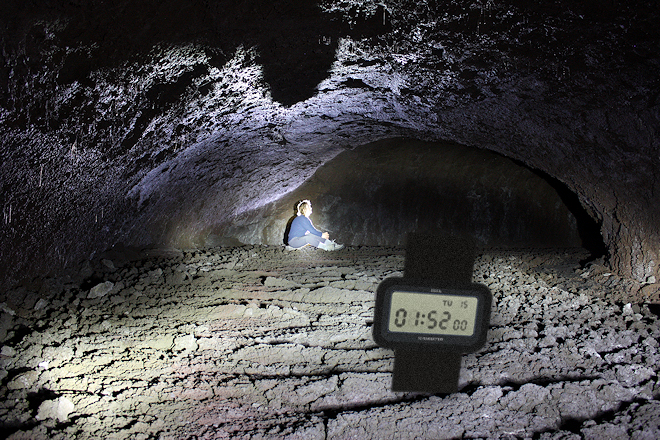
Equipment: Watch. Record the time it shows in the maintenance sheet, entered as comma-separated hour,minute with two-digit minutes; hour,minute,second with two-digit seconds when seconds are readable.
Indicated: 1,52,00
